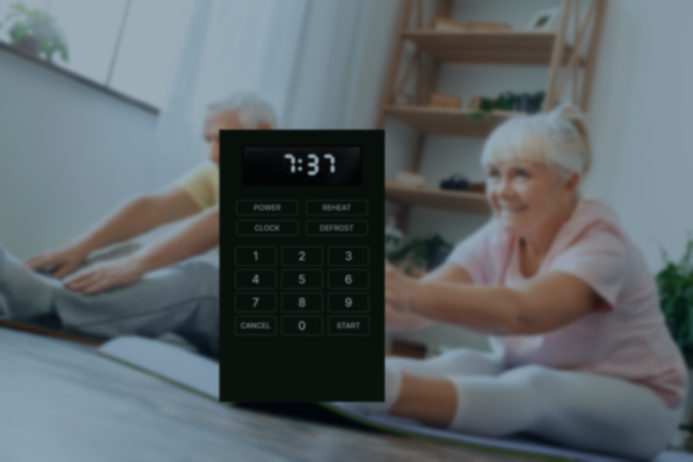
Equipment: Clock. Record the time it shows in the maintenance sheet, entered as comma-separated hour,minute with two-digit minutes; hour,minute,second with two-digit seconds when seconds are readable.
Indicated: 7,37
